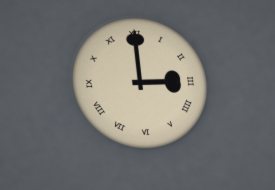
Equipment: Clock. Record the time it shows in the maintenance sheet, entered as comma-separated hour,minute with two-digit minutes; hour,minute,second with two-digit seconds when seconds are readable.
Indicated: 3,00
